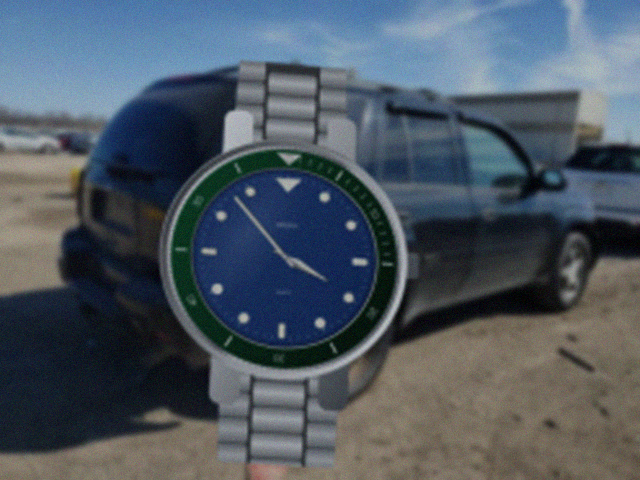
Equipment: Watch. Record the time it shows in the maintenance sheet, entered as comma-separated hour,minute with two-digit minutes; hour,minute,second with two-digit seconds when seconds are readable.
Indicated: 3,53
